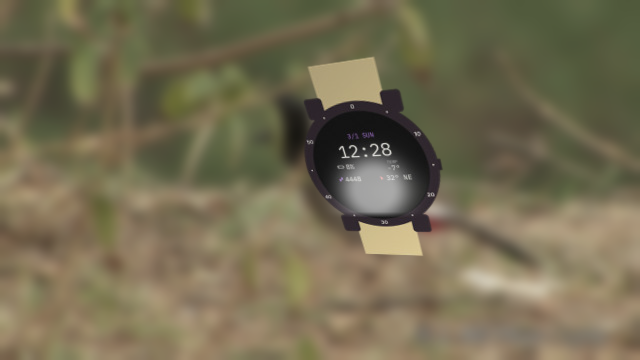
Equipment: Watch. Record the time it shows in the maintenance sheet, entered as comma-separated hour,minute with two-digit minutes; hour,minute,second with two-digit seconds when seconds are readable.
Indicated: 12,28
